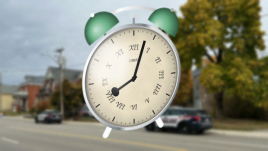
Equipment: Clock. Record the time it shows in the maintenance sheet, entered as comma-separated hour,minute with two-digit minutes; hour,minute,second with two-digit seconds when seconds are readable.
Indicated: 8,03
